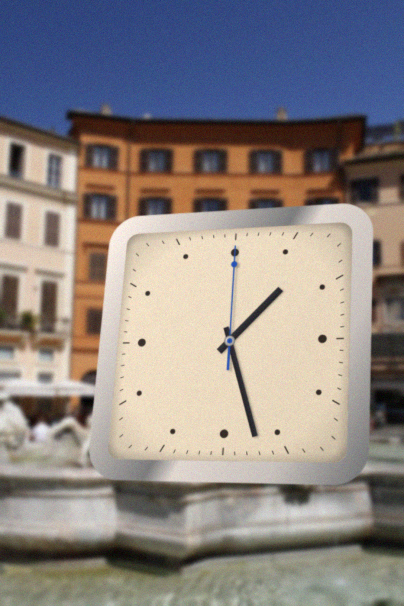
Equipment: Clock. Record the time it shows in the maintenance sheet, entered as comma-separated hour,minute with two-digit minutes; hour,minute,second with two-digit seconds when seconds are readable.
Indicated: 1,27,00
